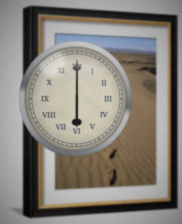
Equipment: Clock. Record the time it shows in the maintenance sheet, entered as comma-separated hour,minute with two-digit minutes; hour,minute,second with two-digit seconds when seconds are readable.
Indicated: 6,00
